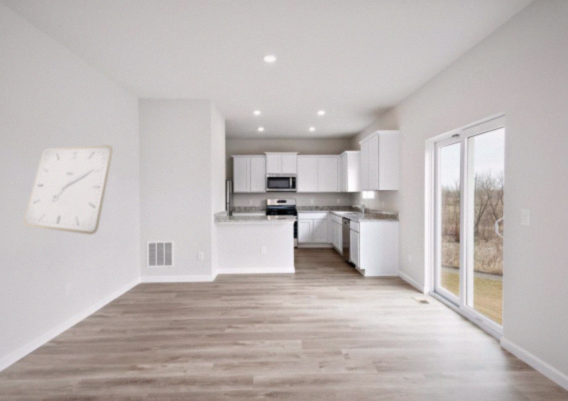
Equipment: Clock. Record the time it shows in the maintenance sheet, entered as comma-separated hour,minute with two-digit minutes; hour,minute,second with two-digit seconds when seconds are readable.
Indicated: 7,09
